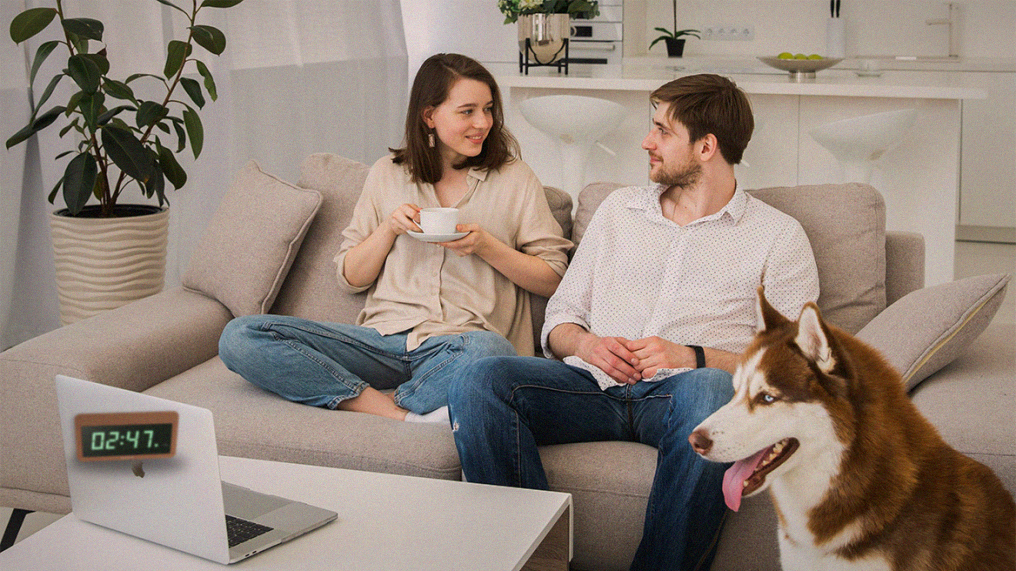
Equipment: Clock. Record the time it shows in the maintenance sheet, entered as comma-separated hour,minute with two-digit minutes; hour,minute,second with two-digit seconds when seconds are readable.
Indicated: 2,47
